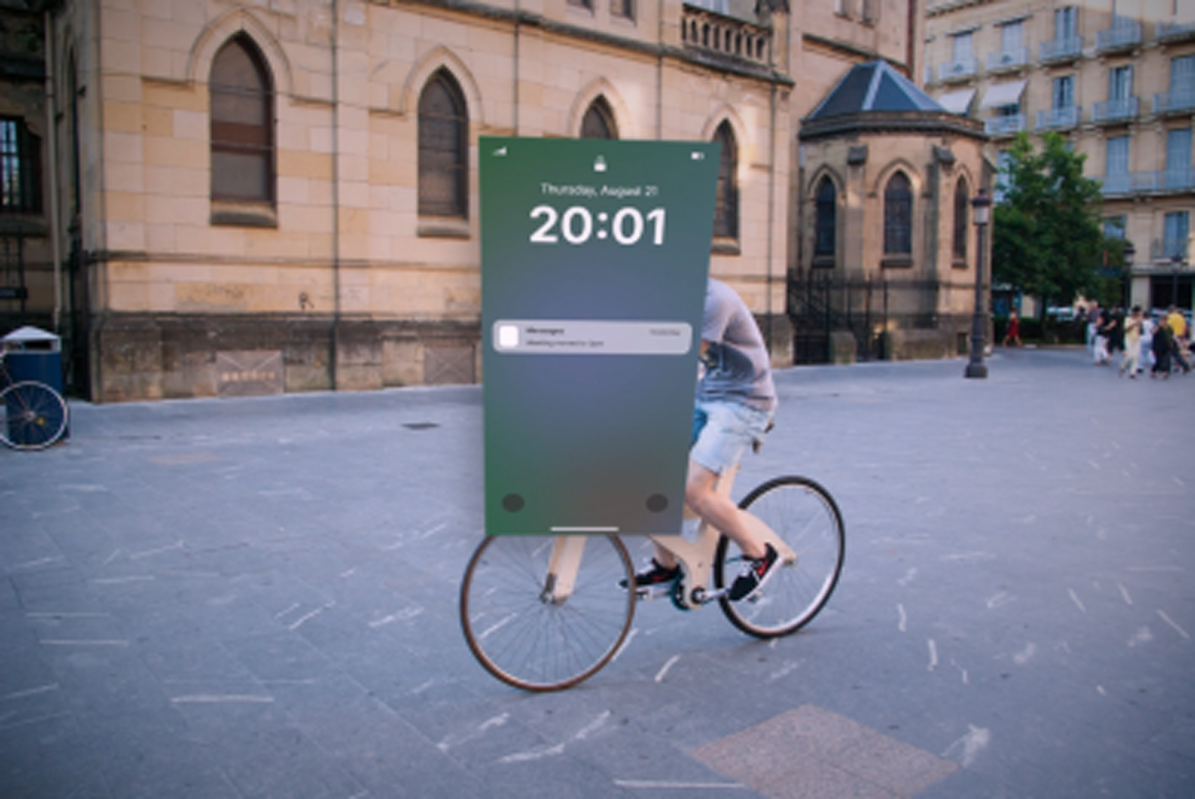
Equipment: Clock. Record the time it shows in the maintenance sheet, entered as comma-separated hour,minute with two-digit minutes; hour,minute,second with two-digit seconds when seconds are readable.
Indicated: 20,01
